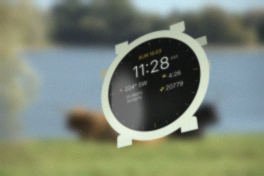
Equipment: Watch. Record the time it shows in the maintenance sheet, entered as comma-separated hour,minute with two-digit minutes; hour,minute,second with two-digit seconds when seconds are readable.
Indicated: 11,28
